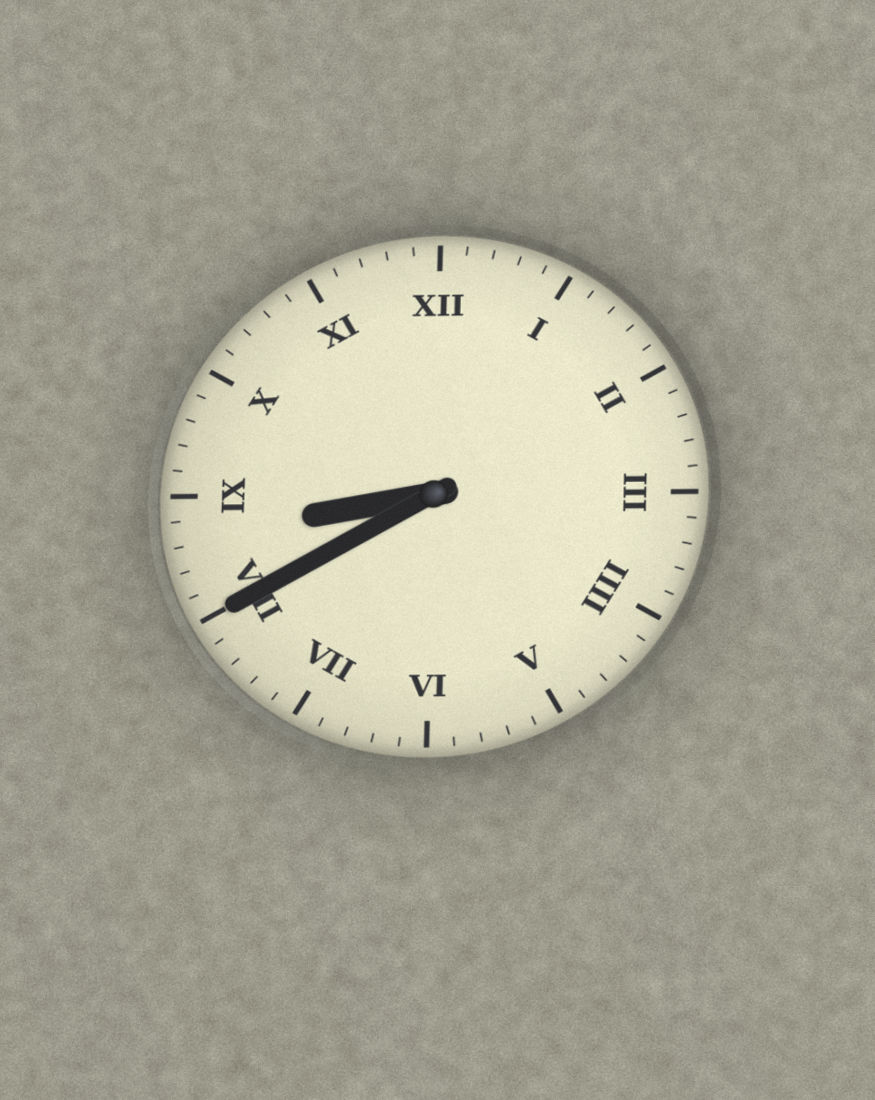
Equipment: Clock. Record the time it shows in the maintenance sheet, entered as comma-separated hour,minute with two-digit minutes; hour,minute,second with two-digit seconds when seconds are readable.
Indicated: 8,40
